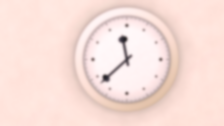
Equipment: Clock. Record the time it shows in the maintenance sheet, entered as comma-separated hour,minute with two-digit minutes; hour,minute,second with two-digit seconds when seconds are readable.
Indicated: 11,38
